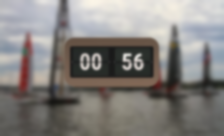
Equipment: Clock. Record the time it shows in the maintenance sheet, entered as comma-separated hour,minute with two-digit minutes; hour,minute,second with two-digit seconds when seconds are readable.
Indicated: 0,56
